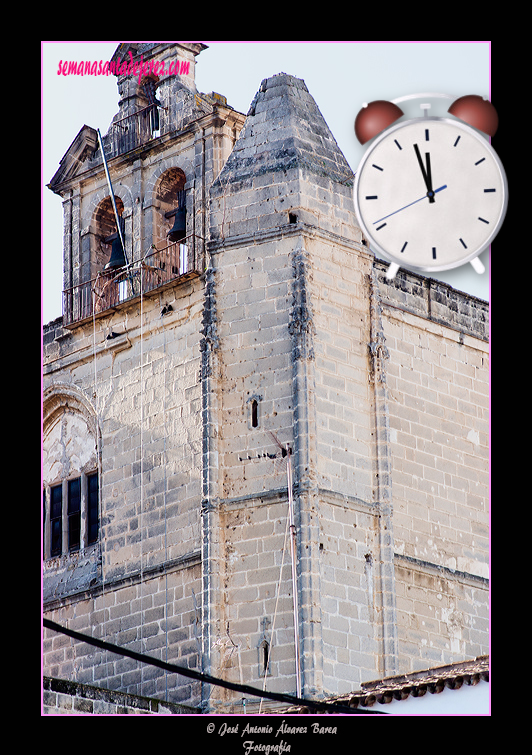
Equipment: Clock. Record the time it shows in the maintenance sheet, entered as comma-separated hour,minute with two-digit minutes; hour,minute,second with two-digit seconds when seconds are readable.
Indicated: 11,57,41
